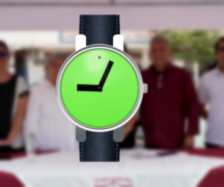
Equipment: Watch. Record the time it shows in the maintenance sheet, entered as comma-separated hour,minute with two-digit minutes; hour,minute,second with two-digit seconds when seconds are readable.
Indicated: 9,04
